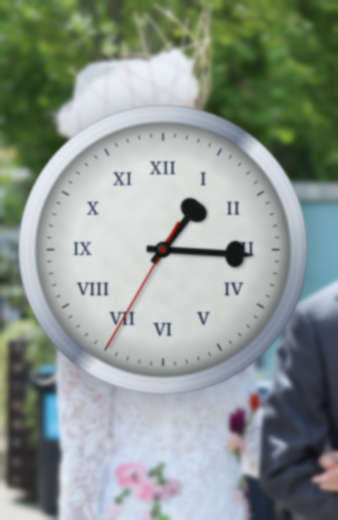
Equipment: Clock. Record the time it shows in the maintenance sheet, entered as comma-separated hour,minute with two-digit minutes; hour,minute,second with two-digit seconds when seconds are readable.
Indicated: 1,15,35
